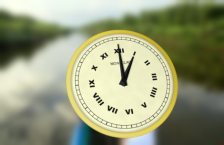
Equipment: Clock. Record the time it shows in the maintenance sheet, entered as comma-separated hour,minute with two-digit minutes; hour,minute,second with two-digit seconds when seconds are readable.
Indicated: 1,00
